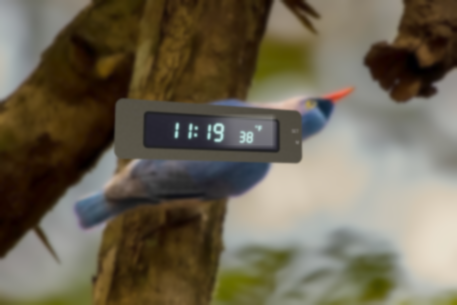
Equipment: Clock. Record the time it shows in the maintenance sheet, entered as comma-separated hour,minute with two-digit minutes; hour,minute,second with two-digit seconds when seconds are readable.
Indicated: 11,19
